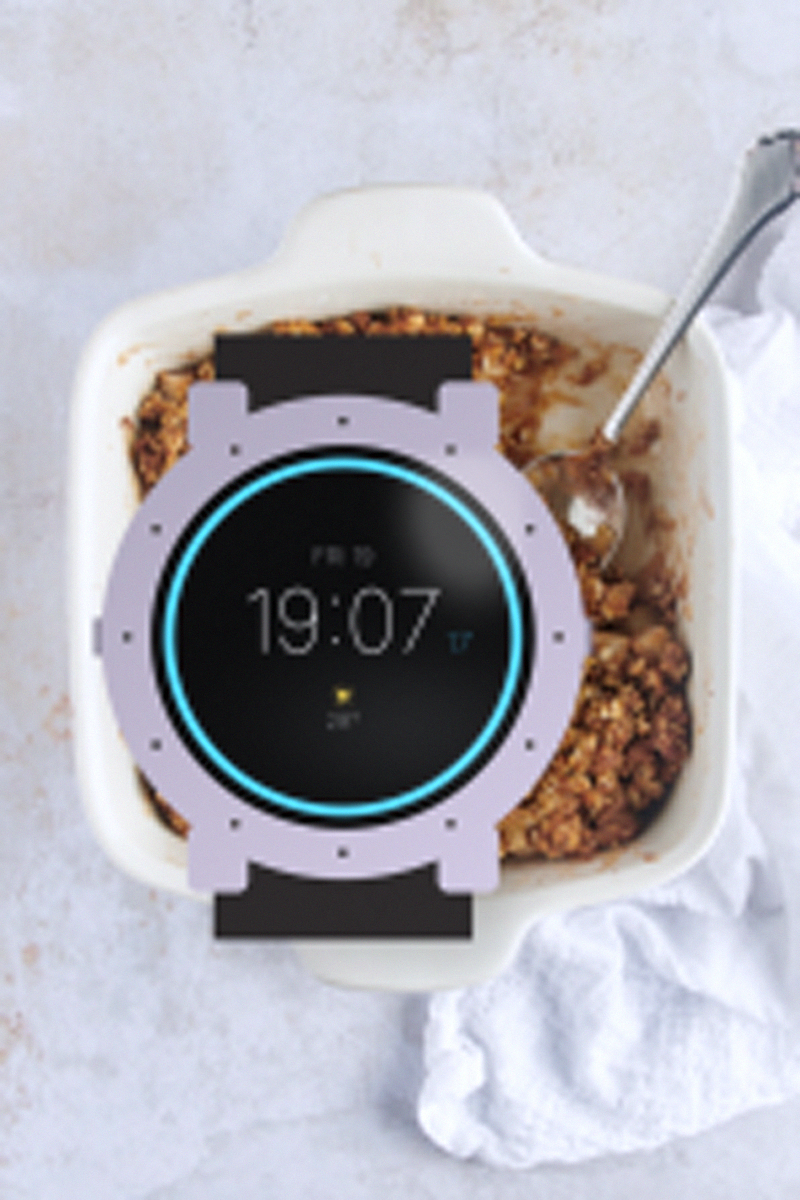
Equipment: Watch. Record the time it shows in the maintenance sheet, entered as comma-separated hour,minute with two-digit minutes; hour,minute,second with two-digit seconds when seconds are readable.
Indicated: 19,07
